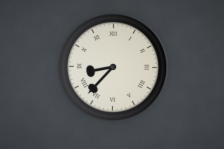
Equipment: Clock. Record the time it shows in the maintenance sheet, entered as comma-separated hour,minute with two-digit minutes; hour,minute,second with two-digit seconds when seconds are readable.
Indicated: 8,37
